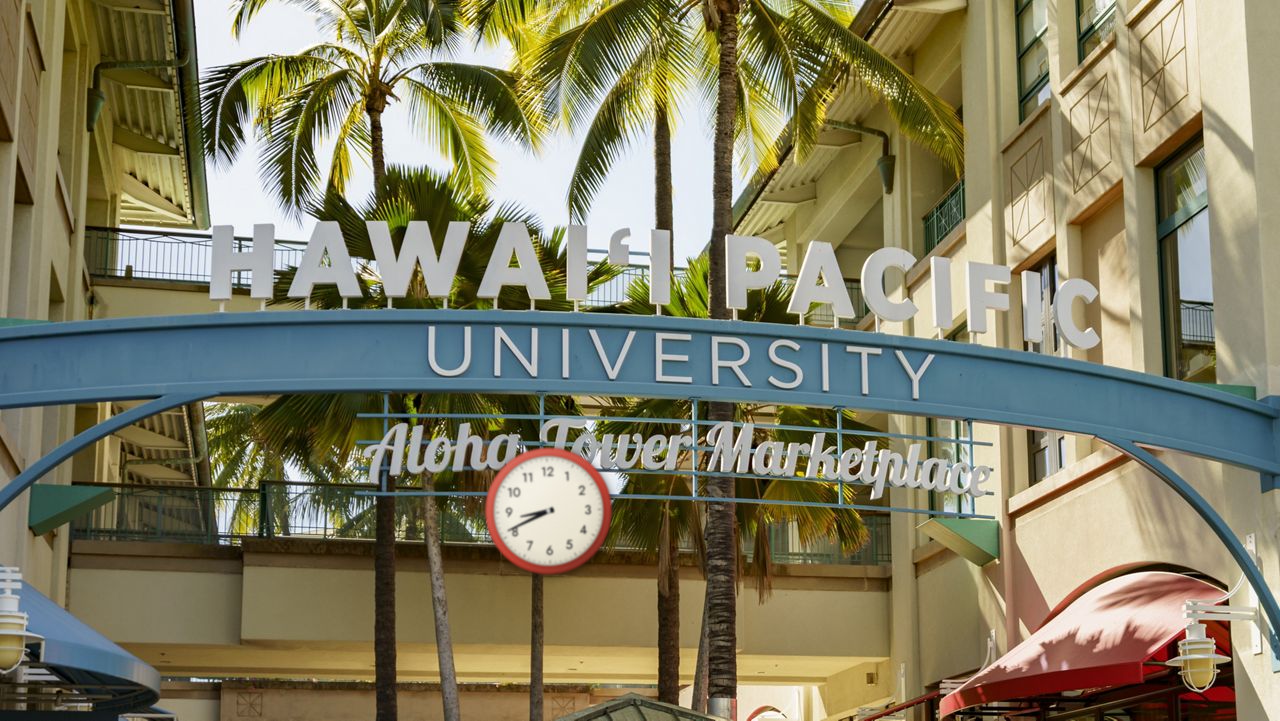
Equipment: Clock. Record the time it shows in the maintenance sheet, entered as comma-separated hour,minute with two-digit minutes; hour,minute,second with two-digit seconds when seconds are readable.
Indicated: 8,41
